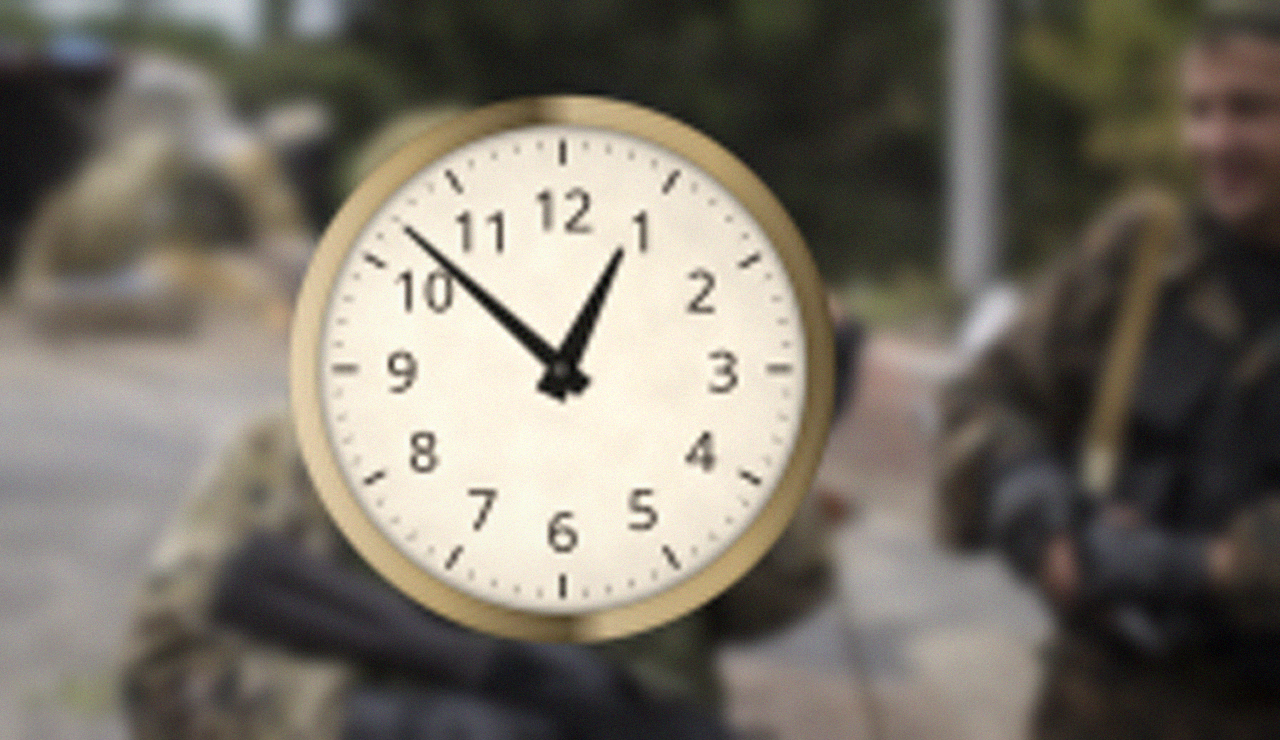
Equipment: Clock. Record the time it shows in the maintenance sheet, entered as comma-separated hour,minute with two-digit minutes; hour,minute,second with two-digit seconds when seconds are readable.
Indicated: 12,52
